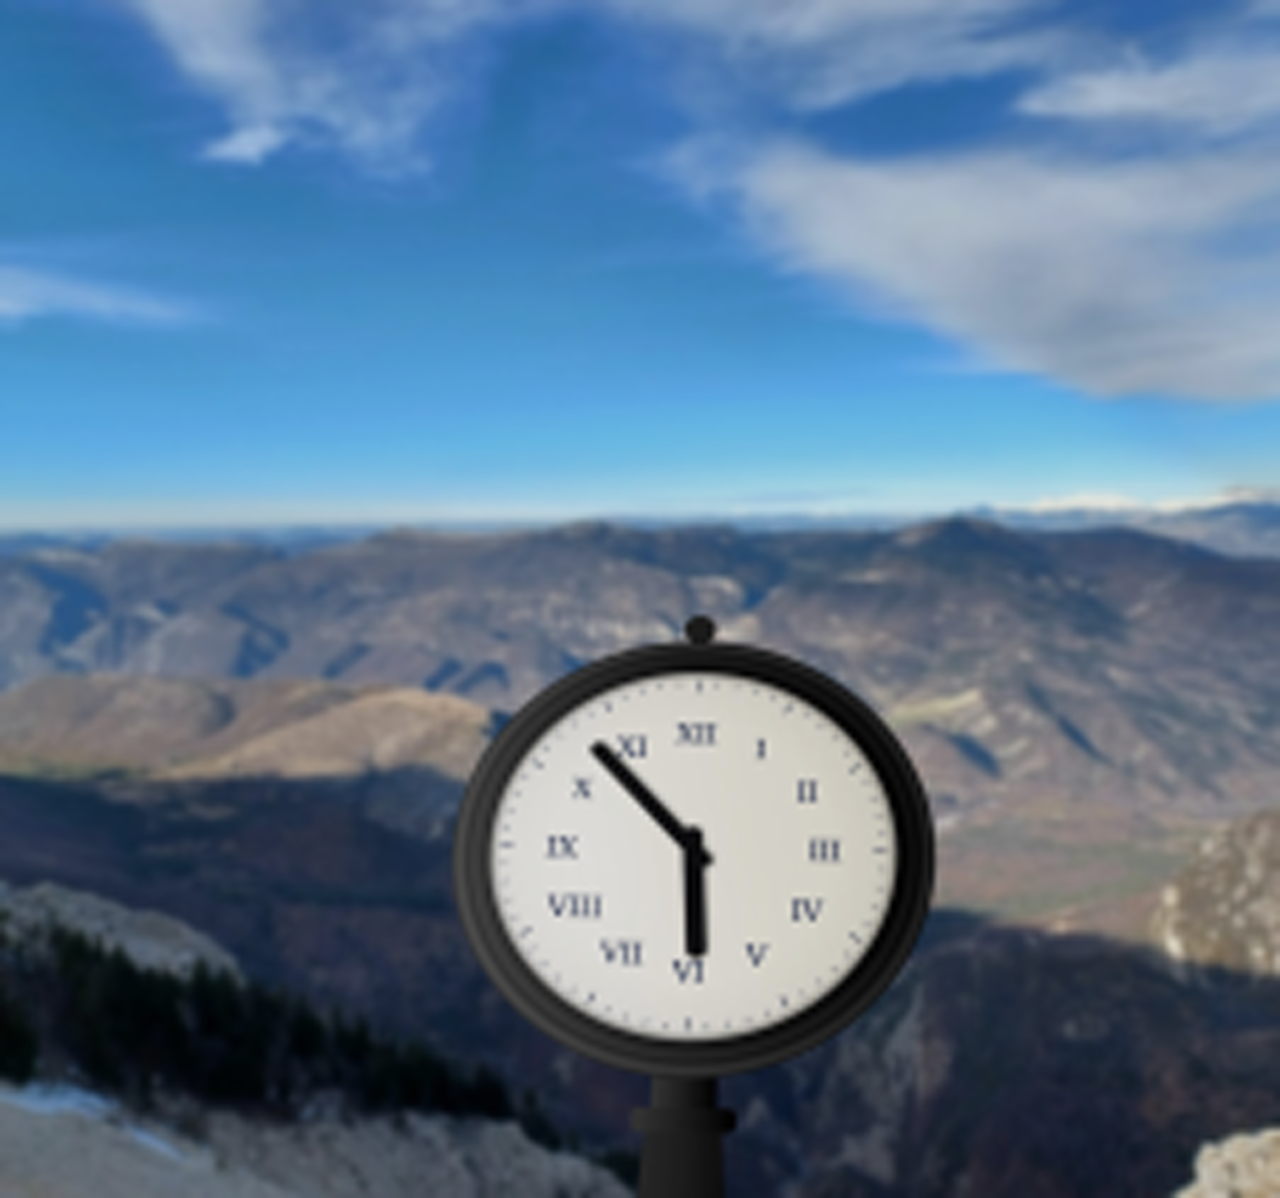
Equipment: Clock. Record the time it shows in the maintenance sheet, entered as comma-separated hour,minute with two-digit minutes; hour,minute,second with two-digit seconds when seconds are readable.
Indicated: 5,53
